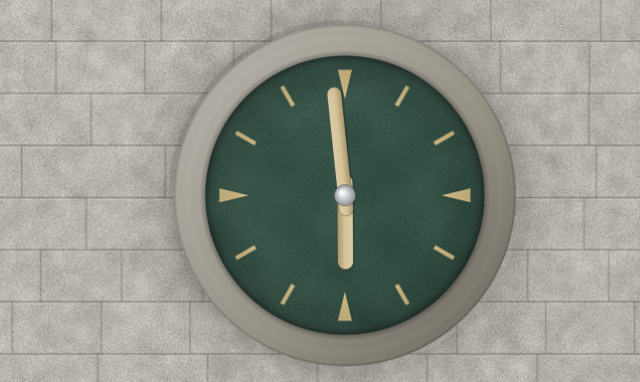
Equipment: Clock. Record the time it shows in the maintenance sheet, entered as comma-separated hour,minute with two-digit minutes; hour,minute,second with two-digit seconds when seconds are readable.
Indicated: 5,59
